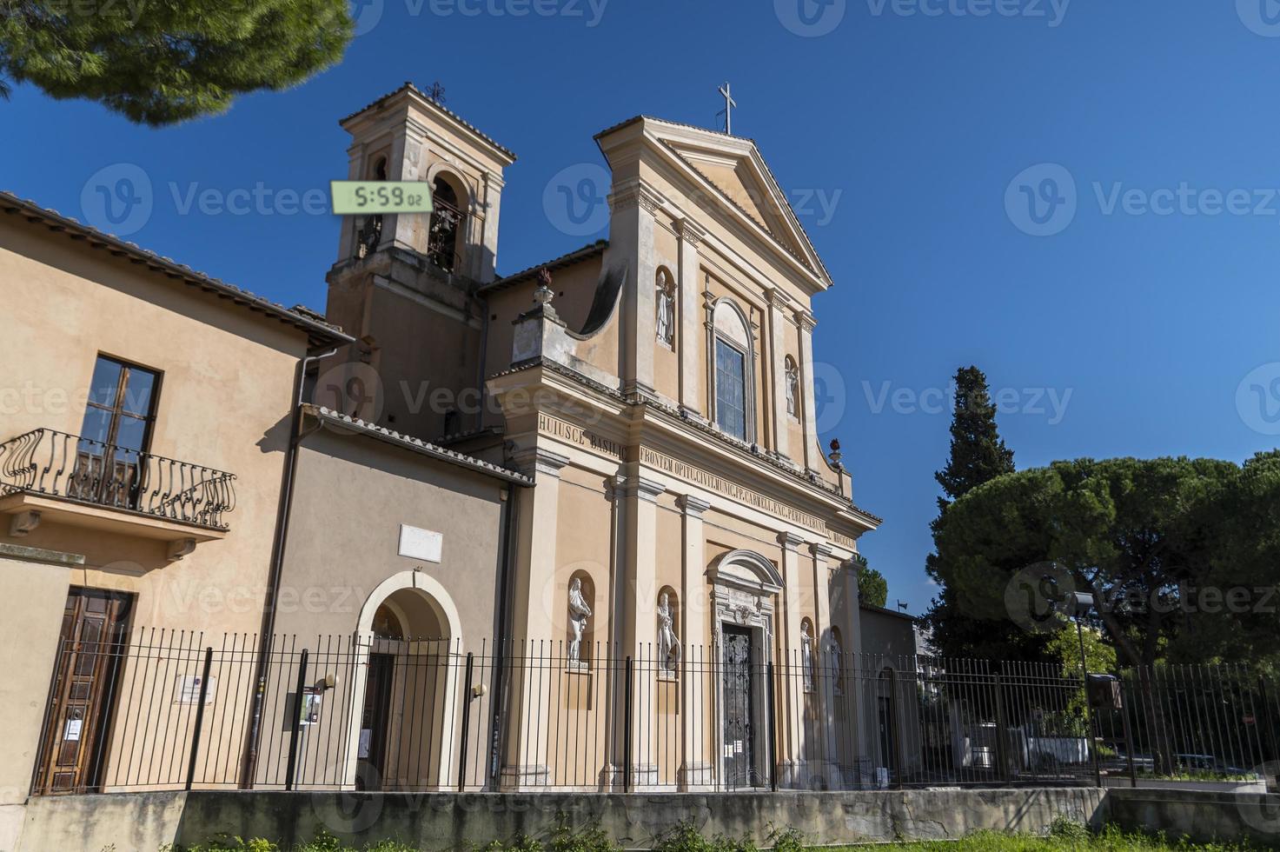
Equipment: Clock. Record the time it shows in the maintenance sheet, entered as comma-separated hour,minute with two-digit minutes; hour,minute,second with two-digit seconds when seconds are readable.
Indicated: 5,59
